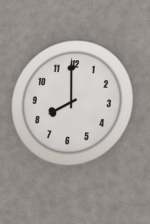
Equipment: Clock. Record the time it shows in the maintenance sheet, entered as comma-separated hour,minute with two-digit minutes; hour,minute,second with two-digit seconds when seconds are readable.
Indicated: 7,59
